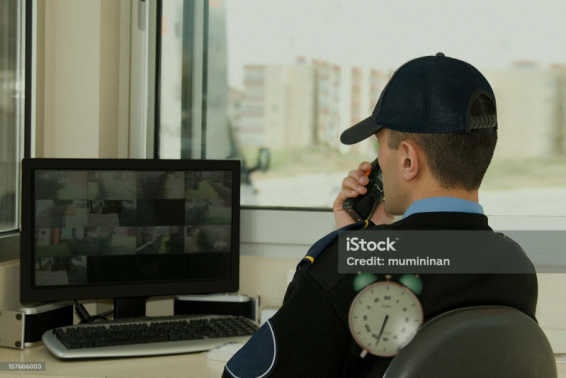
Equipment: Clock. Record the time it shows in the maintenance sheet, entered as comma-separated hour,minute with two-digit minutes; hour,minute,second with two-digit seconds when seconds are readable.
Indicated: 6,33
